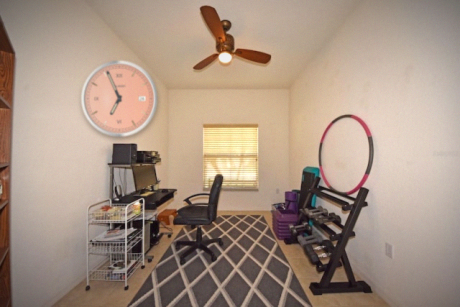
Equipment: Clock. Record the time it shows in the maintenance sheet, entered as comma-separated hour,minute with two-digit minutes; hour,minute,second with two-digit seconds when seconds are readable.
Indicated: 6,56
